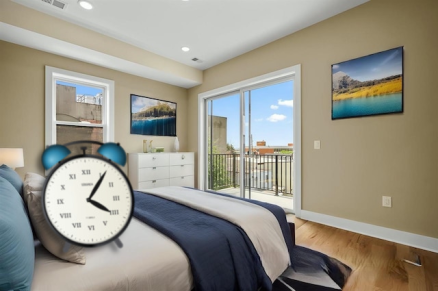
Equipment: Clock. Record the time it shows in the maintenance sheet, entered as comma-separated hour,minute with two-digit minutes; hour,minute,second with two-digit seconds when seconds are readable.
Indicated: 4,06
